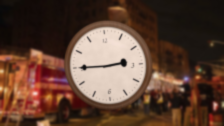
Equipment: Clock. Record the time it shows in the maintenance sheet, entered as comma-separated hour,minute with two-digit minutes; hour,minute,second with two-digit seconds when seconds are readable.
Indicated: 2,45
